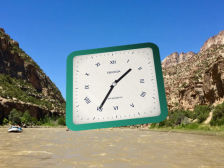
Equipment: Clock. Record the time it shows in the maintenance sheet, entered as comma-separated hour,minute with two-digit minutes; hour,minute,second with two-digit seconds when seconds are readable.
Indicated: 1,35
